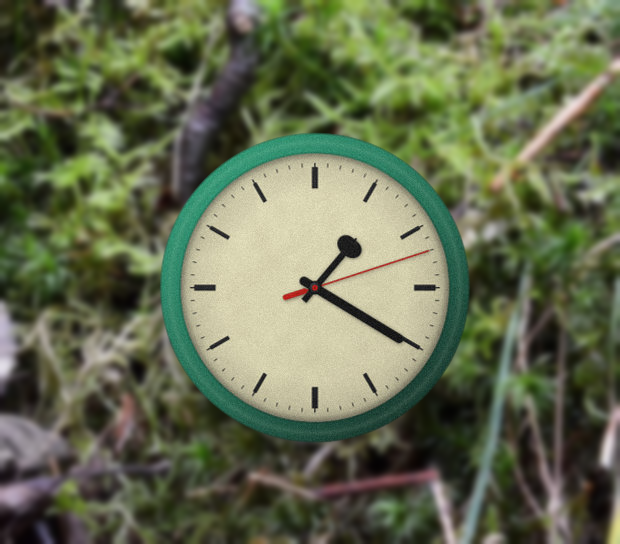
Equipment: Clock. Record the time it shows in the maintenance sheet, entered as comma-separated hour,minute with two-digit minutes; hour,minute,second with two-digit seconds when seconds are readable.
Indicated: 1,20,12
